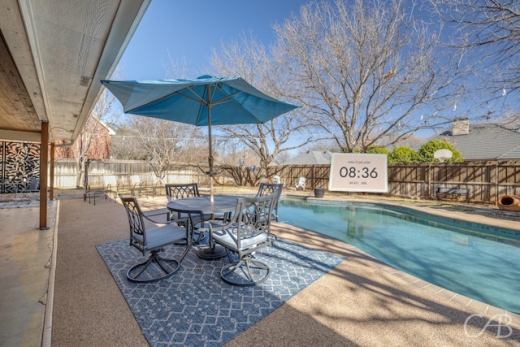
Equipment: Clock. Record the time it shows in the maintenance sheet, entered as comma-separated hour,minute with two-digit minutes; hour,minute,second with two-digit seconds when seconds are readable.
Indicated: 8,36
